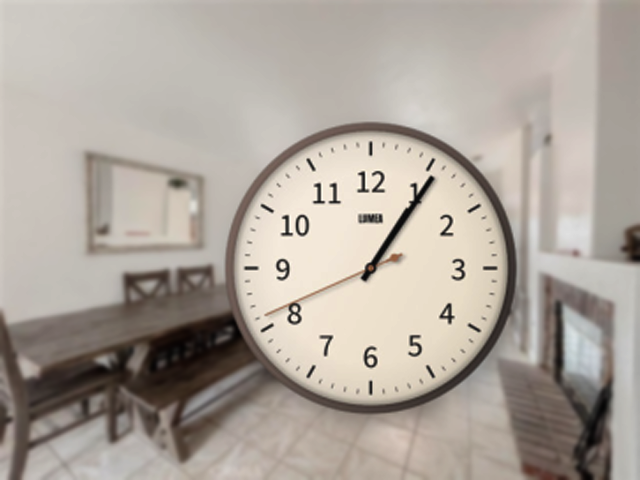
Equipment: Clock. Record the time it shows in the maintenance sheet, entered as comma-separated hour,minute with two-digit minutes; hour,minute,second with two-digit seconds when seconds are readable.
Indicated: 1,05,41
